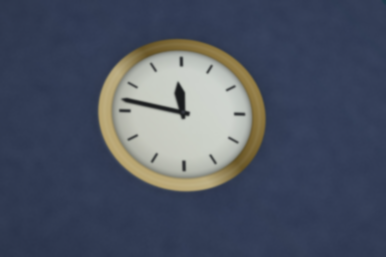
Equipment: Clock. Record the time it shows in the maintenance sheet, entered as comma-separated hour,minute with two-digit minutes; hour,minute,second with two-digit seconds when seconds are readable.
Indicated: 11,47
